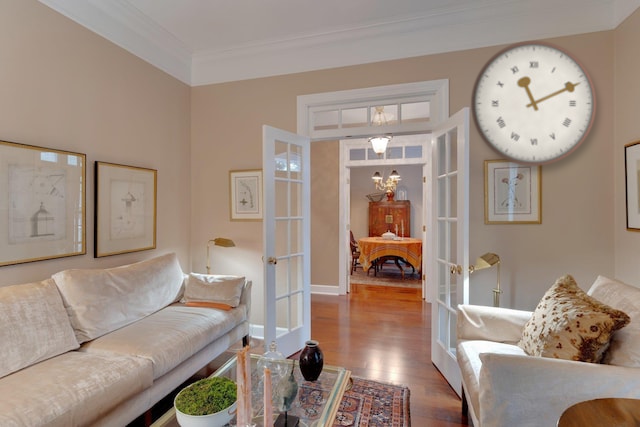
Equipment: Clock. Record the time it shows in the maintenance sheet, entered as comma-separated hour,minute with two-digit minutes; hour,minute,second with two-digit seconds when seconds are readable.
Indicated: 11,11
